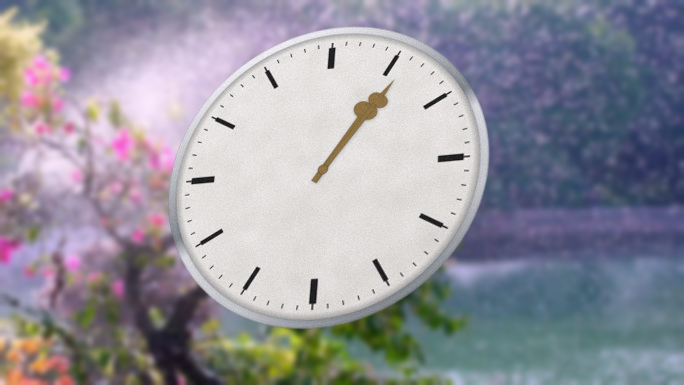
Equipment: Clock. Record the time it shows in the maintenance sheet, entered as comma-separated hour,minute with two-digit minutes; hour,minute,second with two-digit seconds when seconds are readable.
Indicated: 1,06
